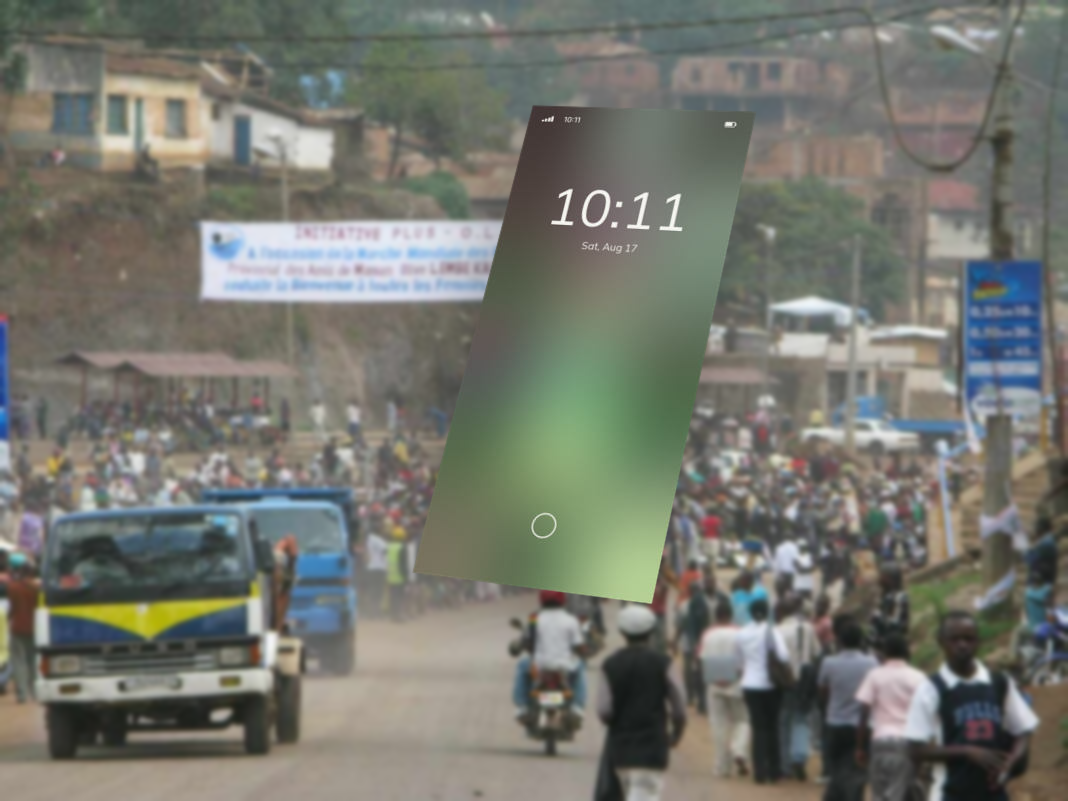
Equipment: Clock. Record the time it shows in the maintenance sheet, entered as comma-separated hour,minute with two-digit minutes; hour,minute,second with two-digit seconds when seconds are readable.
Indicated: 10,11
